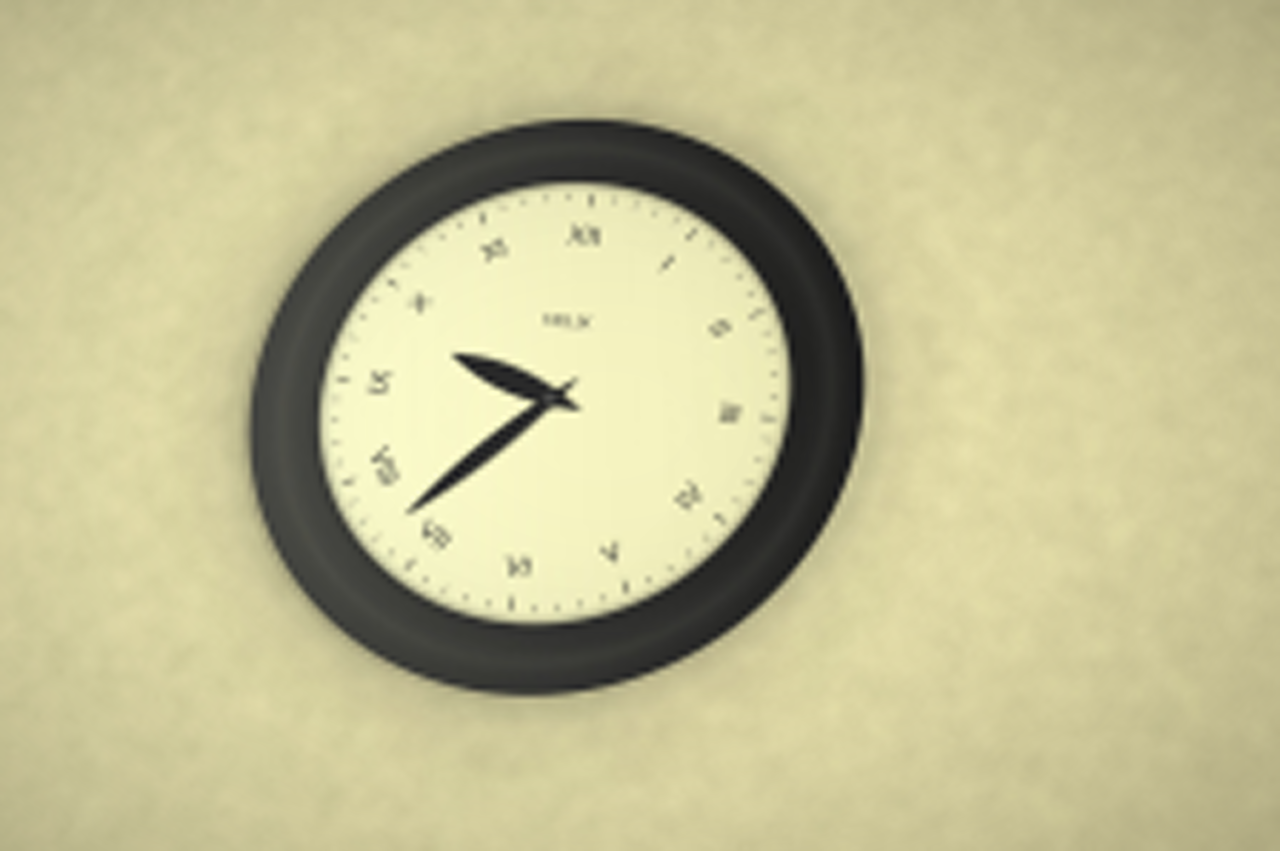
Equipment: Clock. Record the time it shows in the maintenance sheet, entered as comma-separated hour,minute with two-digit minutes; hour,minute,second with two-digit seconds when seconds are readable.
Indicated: 9,37
